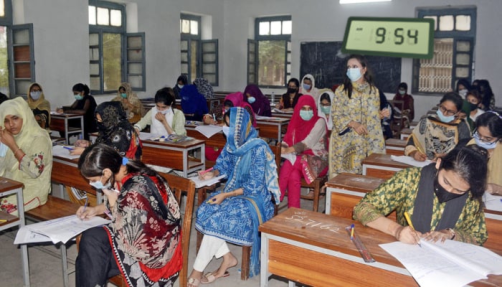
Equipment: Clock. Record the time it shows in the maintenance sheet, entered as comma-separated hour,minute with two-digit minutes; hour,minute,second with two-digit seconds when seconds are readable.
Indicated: 9,54
